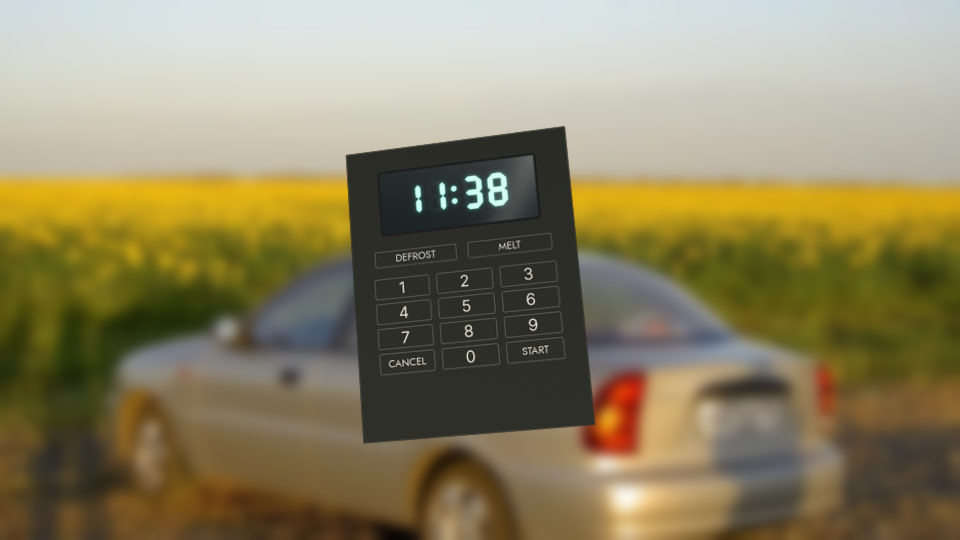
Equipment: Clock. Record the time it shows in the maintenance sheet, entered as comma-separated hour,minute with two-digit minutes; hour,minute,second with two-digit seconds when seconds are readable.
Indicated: 11,38
